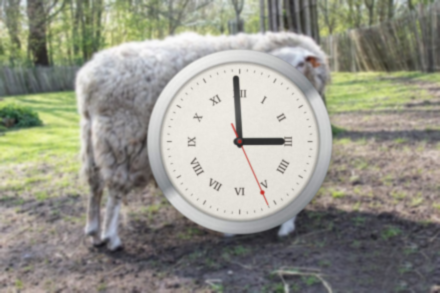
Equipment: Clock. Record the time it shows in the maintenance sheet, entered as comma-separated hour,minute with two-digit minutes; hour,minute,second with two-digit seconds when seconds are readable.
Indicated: 2,59,26
